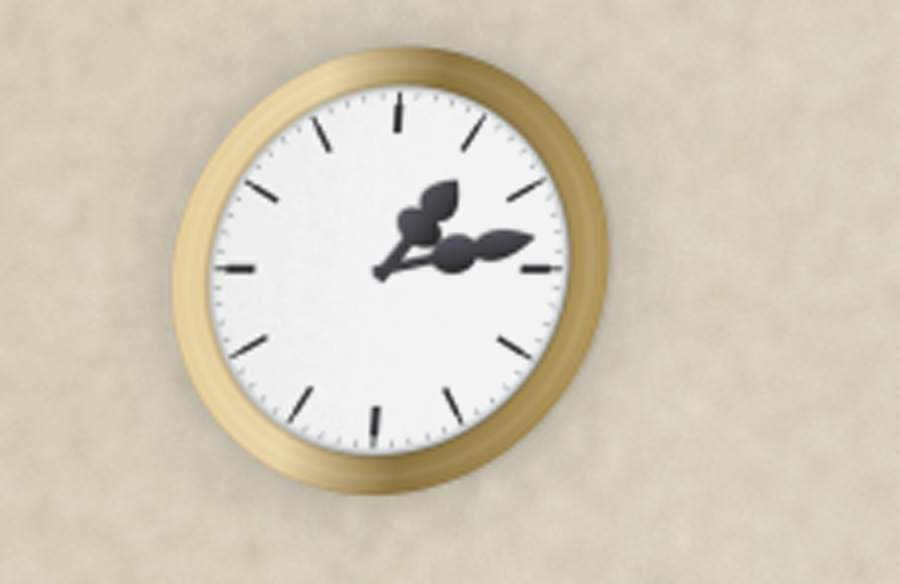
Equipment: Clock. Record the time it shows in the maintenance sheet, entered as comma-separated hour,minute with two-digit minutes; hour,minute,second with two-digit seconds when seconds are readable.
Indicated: 1,13
